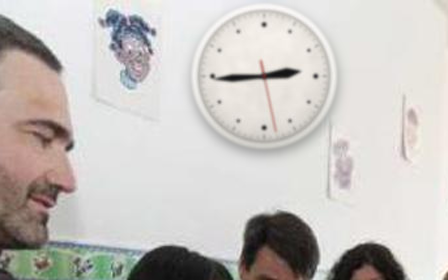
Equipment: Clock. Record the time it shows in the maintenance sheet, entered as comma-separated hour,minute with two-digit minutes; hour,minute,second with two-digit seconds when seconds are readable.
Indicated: 2,44,28
